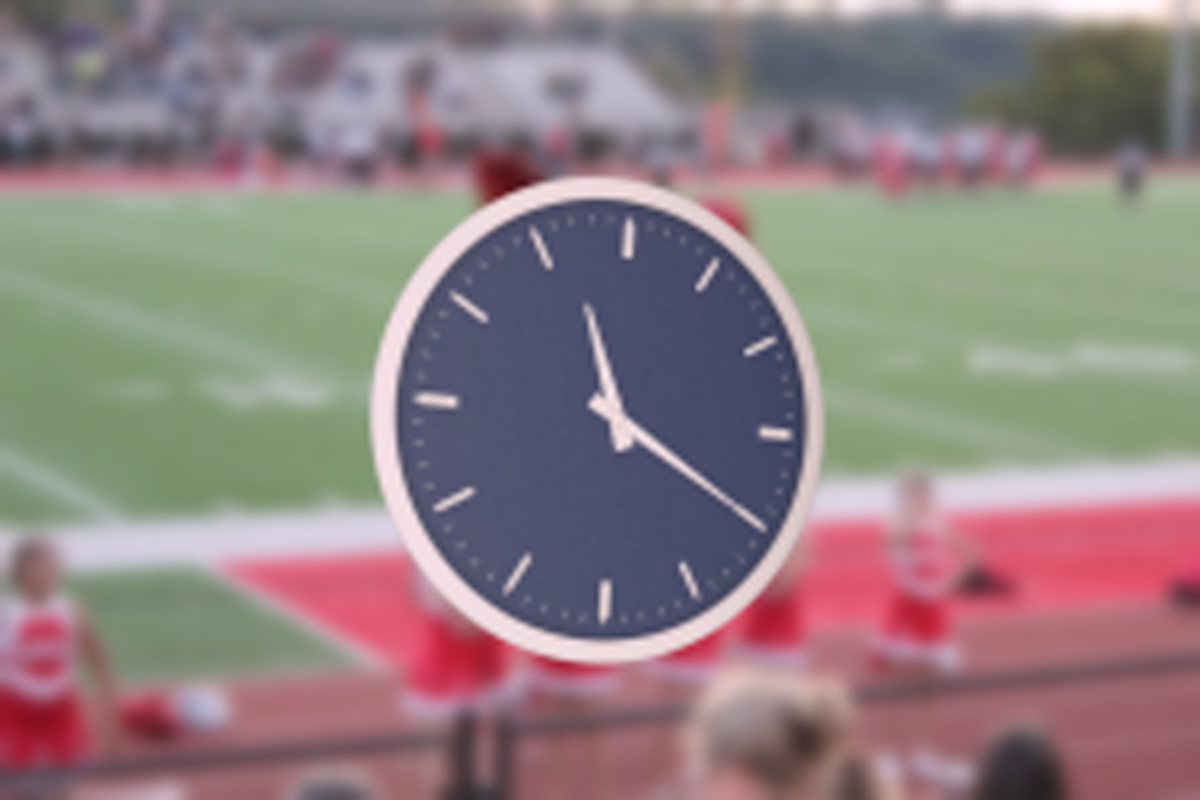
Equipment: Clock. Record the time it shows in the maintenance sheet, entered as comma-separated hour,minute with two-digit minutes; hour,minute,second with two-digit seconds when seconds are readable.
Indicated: 11,20
